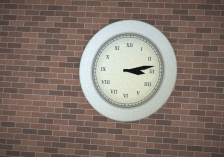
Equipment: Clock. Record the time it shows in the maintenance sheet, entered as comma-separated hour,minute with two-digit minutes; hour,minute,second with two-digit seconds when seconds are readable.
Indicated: 3,13
